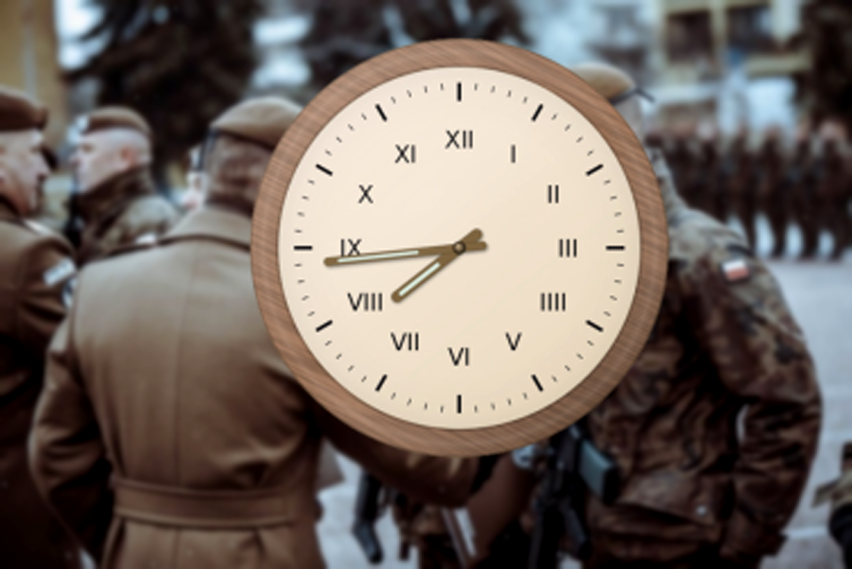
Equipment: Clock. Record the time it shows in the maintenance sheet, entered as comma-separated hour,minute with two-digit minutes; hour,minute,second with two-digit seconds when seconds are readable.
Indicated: 7,44
